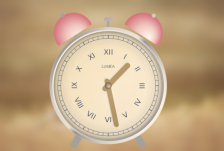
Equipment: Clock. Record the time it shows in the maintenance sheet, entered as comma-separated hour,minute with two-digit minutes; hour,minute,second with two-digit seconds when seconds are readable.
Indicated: 1,28
